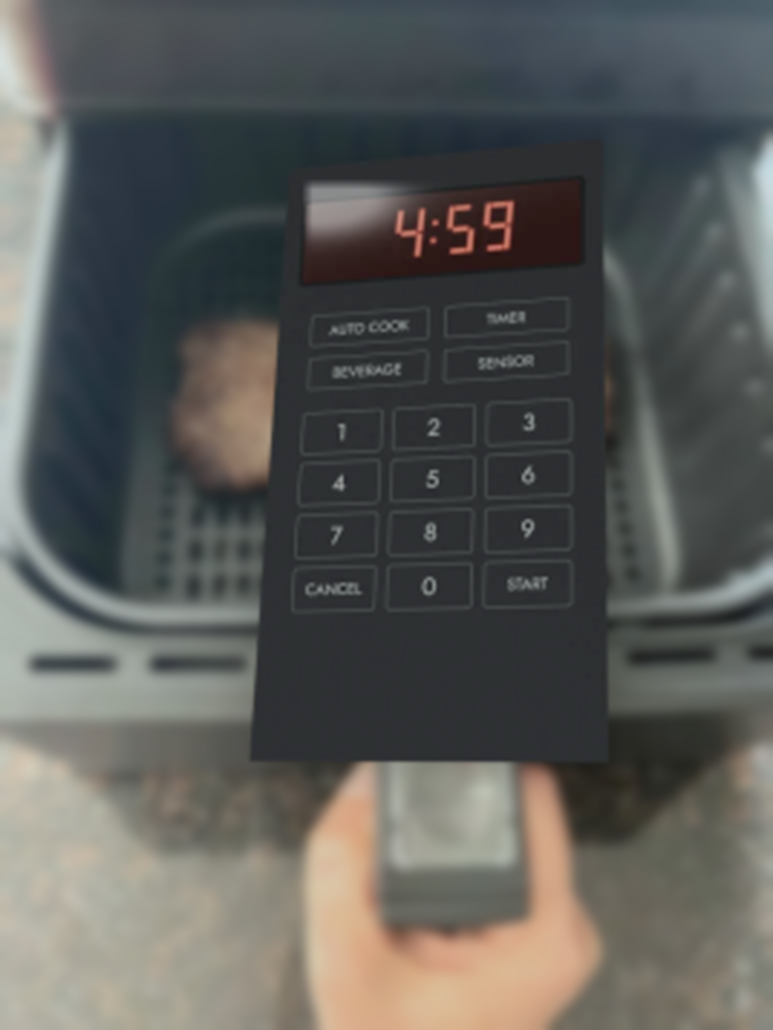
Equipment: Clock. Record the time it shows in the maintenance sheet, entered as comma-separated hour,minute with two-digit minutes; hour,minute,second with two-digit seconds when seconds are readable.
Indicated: 4,59
